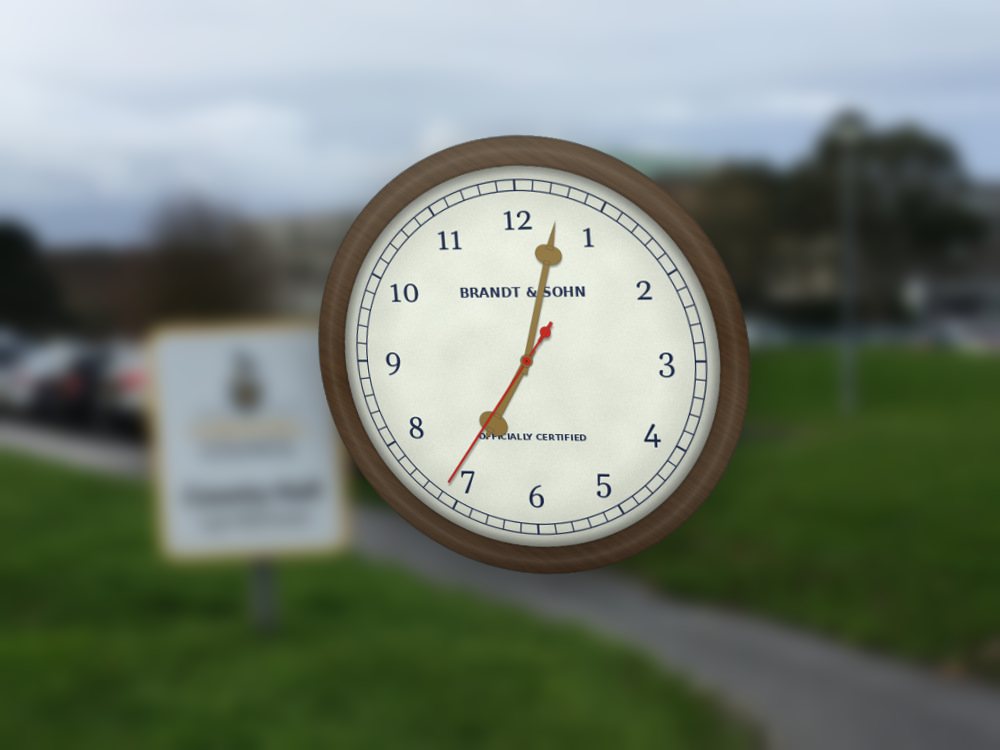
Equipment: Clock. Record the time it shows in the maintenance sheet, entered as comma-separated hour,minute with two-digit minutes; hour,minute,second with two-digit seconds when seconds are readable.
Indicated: 7,02,36
